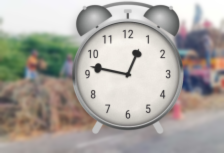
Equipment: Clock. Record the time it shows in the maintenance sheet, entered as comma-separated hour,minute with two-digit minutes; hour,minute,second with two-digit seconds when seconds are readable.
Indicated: 12,47
